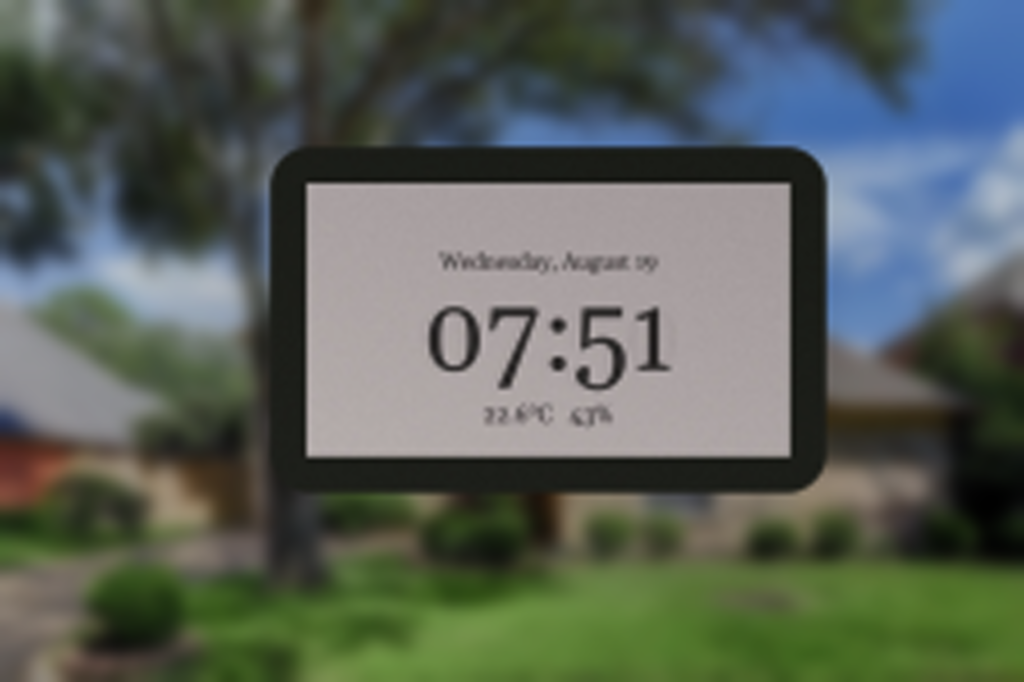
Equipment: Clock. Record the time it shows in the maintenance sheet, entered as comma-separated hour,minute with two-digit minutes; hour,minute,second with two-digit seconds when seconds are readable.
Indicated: 7,51
